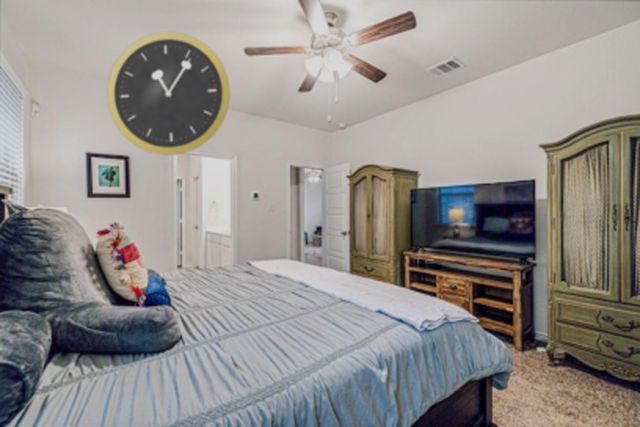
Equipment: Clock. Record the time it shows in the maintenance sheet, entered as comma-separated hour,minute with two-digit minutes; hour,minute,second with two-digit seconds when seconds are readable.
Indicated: 11,06
